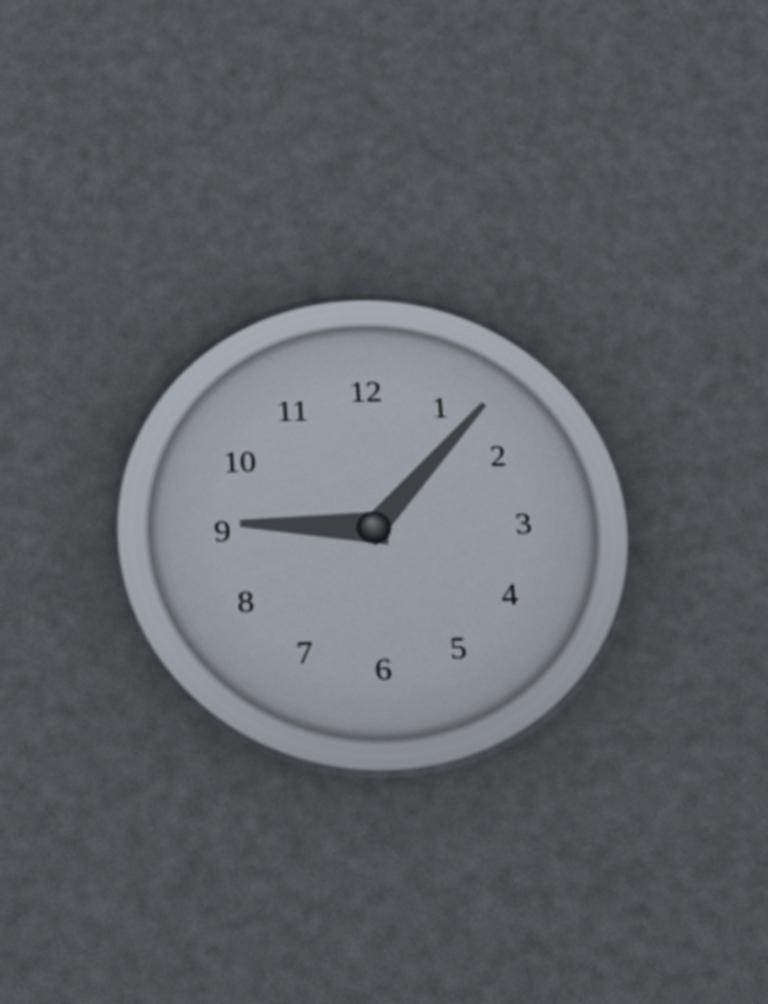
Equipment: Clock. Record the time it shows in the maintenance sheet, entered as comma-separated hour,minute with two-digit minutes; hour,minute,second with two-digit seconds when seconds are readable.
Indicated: 9,07
